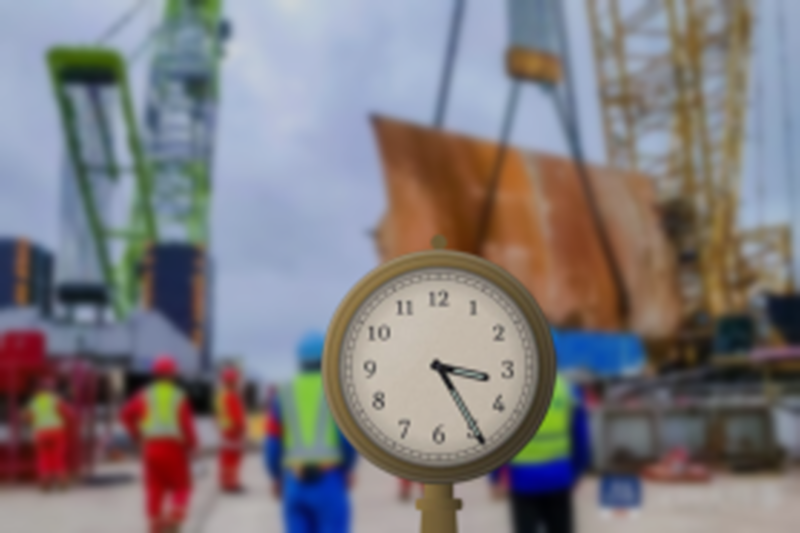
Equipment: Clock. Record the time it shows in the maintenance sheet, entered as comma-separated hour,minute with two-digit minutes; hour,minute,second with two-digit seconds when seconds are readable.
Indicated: 3,25
